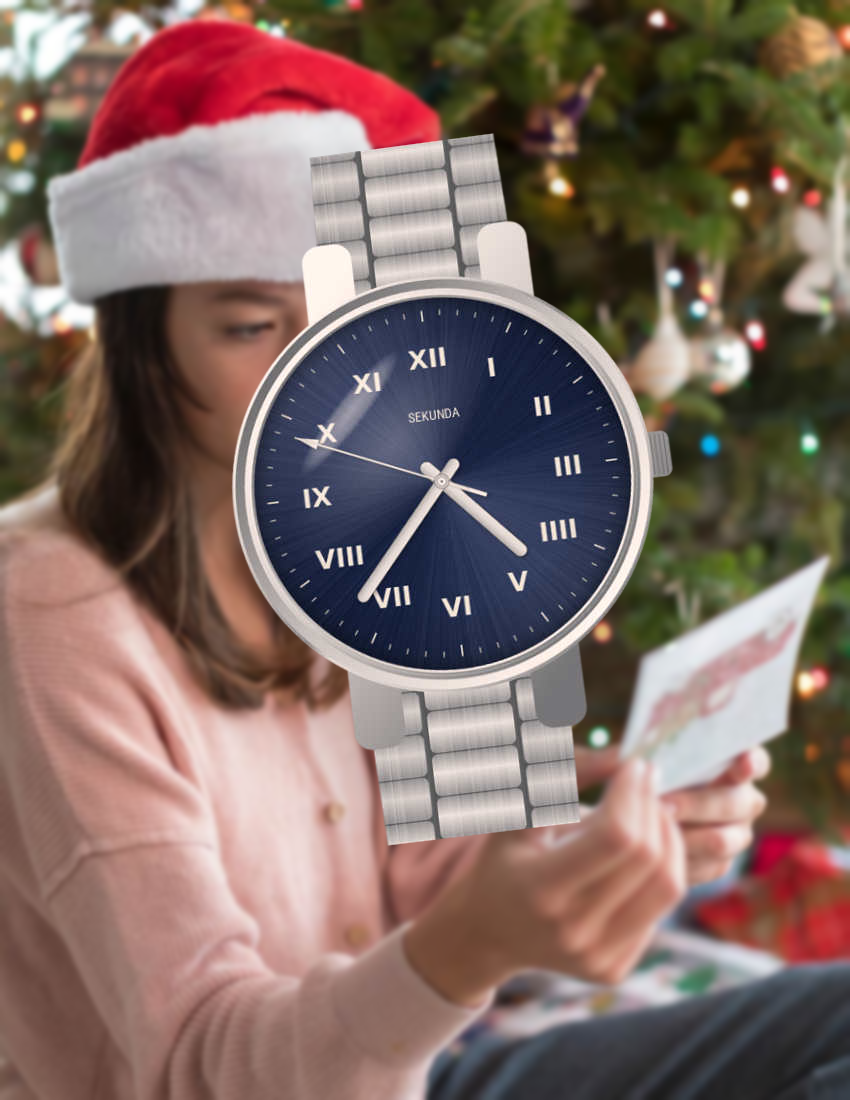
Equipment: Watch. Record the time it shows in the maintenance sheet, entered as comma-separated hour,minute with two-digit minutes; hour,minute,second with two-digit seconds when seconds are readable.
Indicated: 4,36,49
